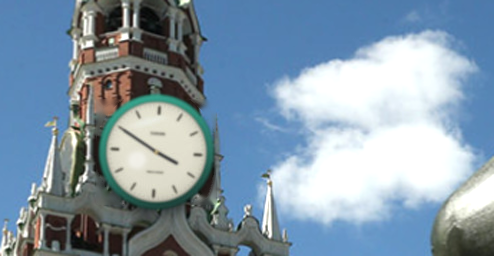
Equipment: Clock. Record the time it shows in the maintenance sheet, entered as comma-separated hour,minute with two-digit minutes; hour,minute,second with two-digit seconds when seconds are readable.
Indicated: 3,50
